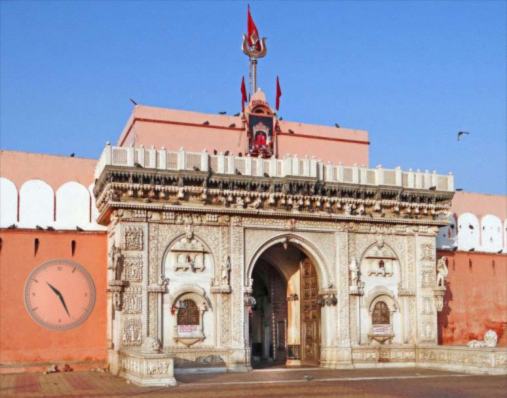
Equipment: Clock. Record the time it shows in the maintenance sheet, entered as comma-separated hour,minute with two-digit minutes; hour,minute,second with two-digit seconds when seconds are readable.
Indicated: 10,26
